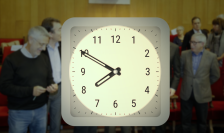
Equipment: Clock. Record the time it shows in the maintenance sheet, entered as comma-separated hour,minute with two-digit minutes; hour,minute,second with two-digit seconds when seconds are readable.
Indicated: 7,50
